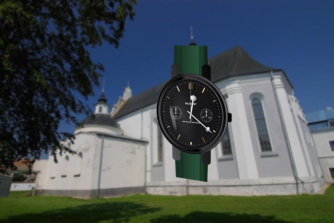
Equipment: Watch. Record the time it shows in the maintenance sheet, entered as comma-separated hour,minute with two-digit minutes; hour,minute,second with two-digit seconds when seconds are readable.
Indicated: 12,21
